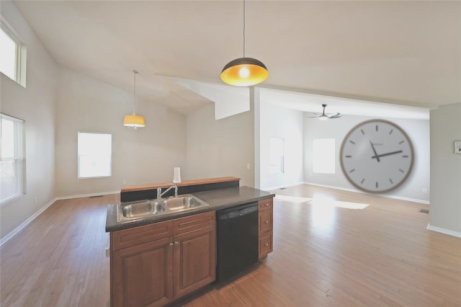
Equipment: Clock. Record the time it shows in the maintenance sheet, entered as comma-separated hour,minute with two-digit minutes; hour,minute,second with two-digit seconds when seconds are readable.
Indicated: 11,13
